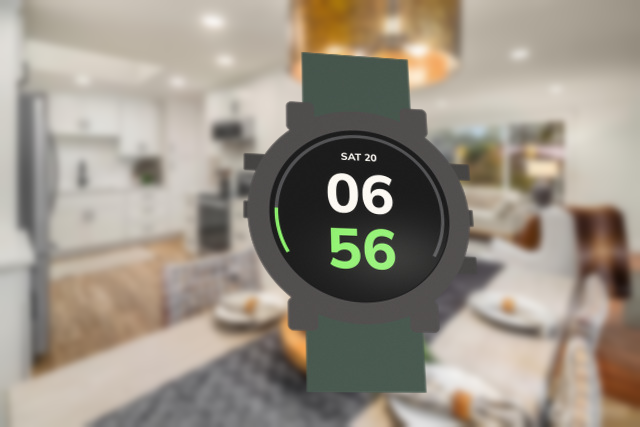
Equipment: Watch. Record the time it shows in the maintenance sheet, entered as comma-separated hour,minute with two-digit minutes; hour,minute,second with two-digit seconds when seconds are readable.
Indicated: 6,56
